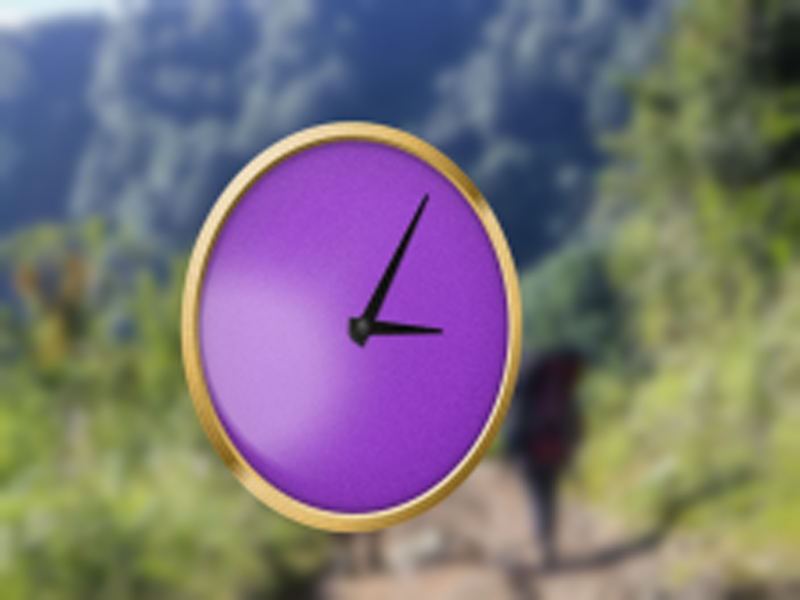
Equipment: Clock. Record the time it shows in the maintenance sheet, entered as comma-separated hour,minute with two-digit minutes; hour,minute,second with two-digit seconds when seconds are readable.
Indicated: 3,05
